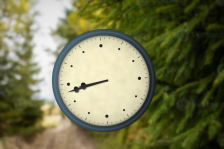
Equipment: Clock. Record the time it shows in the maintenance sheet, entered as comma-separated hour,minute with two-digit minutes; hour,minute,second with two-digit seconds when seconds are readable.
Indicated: 8,43
